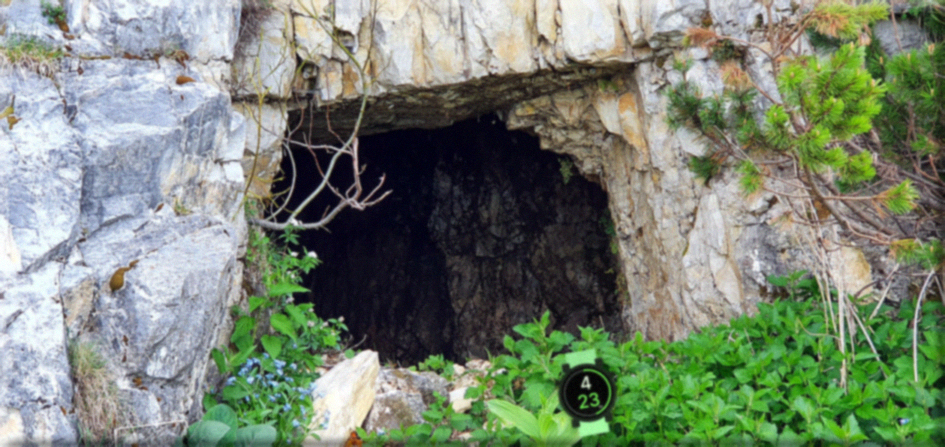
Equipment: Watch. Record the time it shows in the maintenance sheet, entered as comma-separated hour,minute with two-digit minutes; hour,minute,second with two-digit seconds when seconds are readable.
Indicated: 4,23
